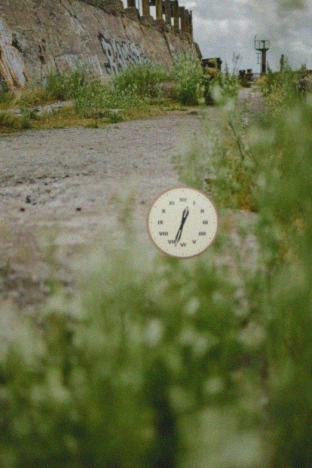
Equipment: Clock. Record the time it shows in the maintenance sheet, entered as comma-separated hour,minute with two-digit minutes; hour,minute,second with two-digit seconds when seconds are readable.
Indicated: 12,33
